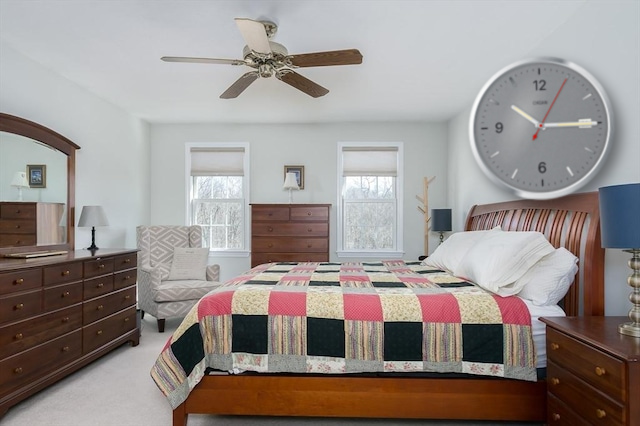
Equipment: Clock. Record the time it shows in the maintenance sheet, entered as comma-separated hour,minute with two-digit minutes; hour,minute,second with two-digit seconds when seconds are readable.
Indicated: 10,15,05
